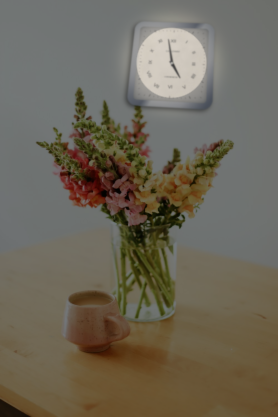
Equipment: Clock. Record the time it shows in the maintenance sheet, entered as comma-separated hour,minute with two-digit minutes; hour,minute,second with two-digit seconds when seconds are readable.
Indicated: 4,58
